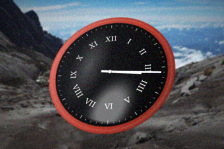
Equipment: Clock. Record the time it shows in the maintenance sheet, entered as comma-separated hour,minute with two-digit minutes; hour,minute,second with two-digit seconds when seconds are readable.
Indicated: 3,16
